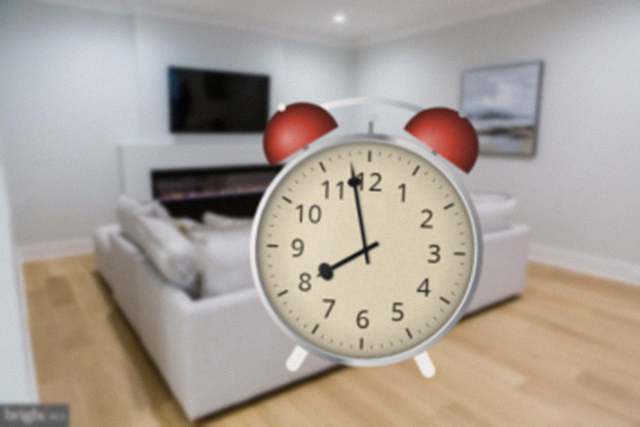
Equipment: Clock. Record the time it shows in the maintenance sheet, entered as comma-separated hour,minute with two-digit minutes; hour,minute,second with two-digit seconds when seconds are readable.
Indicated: 7,58
